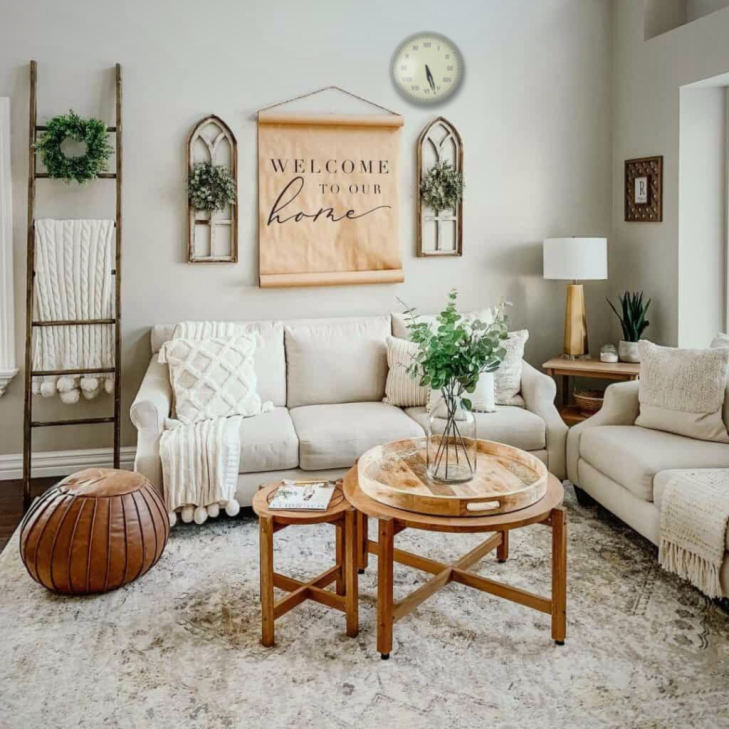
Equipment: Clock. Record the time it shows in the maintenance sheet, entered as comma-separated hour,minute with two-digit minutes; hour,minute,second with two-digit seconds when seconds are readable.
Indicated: 5,27
